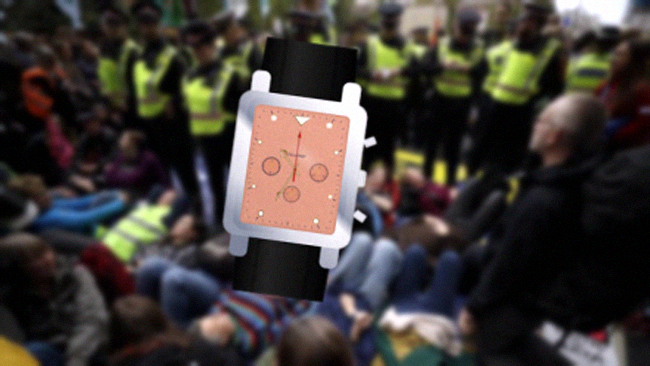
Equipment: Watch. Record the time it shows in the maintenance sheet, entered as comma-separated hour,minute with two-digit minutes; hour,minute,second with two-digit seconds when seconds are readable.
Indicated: 10,34
